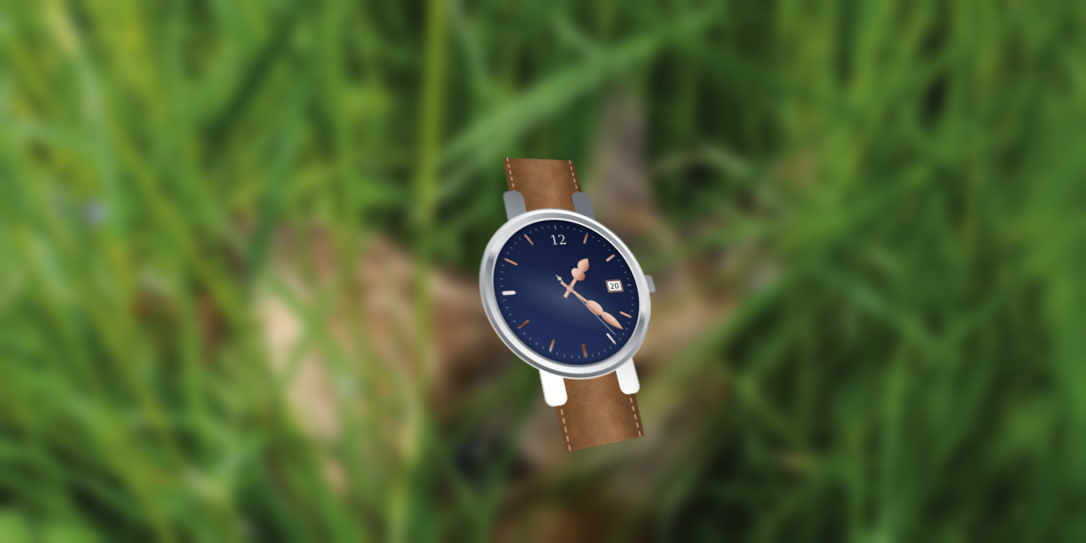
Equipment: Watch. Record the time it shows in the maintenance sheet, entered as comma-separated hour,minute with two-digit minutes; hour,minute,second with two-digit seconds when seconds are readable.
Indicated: 1,22,24
